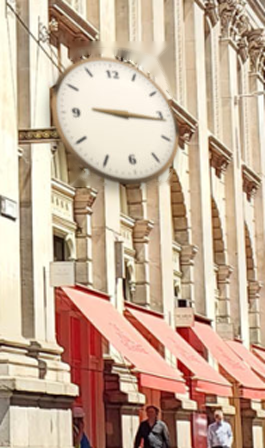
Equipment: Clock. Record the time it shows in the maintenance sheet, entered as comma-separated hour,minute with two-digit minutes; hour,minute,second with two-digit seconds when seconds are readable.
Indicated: 9,16
